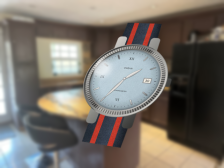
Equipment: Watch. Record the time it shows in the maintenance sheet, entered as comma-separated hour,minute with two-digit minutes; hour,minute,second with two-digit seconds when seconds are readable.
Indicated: 1,35
